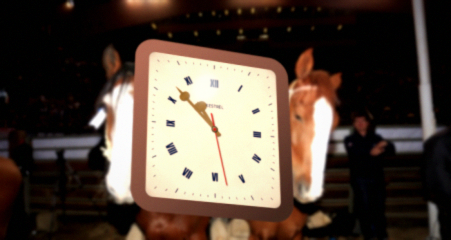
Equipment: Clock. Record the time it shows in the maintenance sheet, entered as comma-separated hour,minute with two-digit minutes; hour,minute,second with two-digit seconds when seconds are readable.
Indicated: 10,52,28
